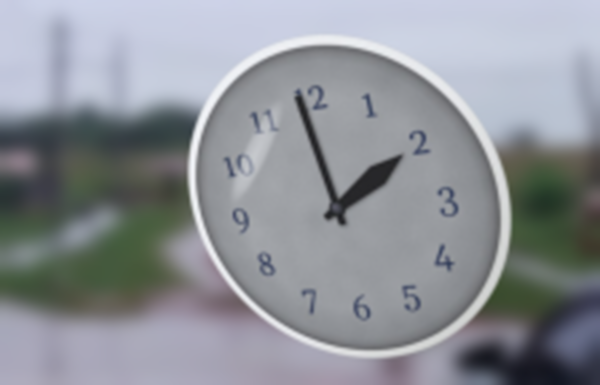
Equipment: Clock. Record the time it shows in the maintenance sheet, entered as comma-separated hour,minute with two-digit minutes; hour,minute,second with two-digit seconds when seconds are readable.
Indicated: 1,59
